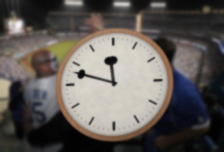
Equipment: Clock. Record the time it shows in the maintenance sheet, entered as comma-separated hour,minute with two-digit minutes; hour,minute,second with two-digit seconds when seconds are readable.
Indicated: 11,48
